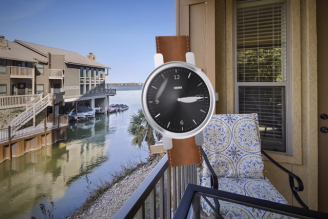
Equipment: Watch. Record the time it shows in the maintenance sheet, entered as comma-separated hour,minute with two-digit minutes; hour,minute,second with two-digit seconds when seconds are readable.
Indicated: 3,15
